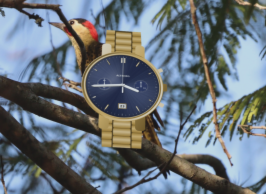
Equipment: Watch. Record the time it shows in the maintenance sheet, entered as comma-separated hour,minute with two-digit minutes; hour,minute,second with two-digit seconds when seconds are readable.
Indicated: 3,44
